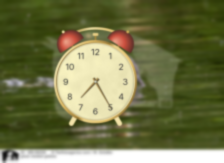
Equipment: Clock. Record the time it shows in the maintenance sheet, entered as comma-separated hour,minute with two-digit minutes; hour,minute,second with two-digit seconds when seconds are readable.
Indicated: 7,25
